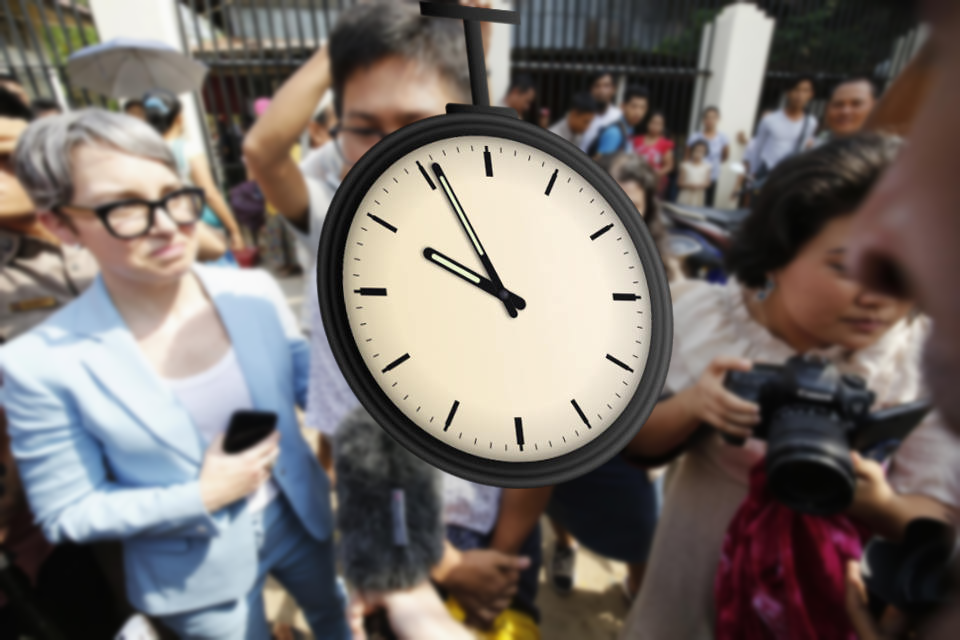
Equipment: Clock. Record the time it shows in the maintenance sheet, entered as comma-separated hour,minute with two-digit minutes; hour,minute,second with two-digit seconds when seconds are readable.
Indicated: 9,56
